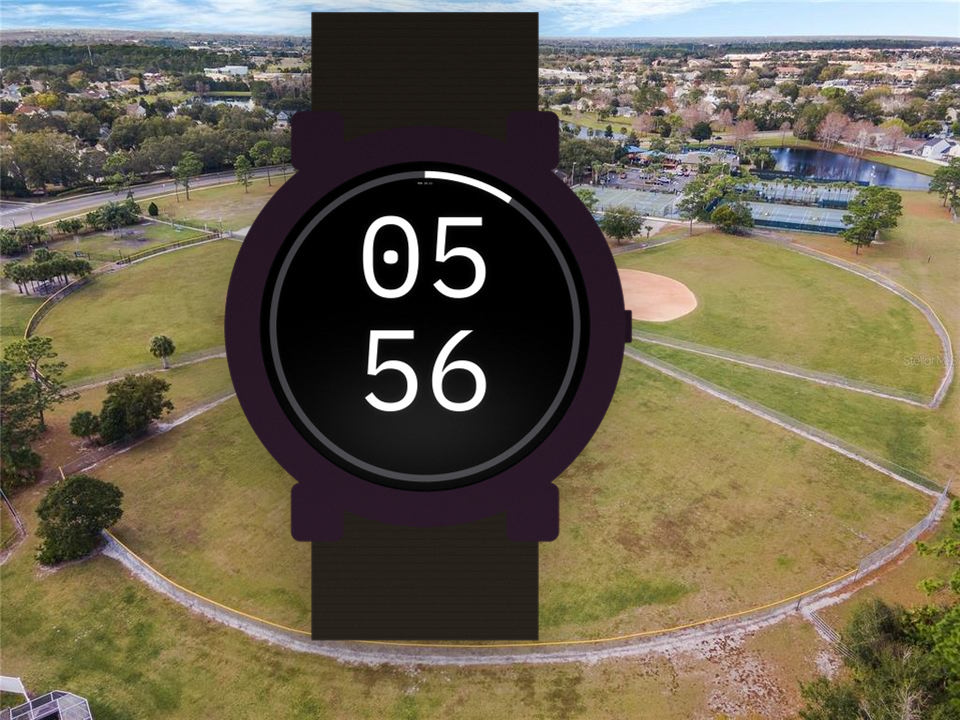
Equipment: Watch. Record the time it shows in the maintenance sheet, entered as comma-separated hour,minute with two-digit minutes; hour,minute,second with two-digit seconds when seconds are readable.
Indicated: 5,56
